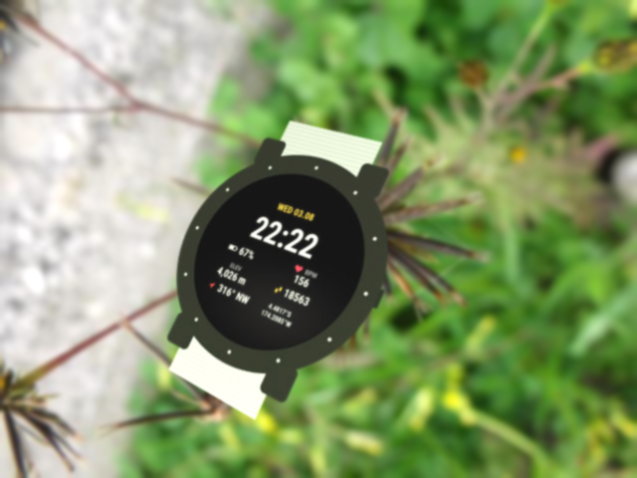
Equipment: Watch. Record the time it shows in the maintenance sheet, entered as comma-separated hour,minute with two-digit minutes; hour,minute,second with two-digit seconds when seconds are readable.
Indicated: 22,22
